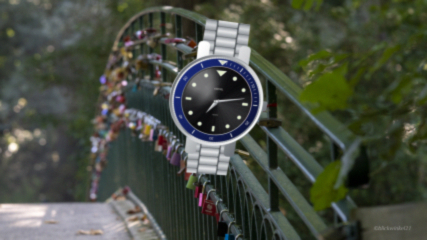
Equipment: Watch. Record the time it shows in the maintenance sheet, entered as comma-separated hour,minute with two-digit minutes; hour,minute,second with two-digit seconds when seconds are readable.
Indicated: 7,13
